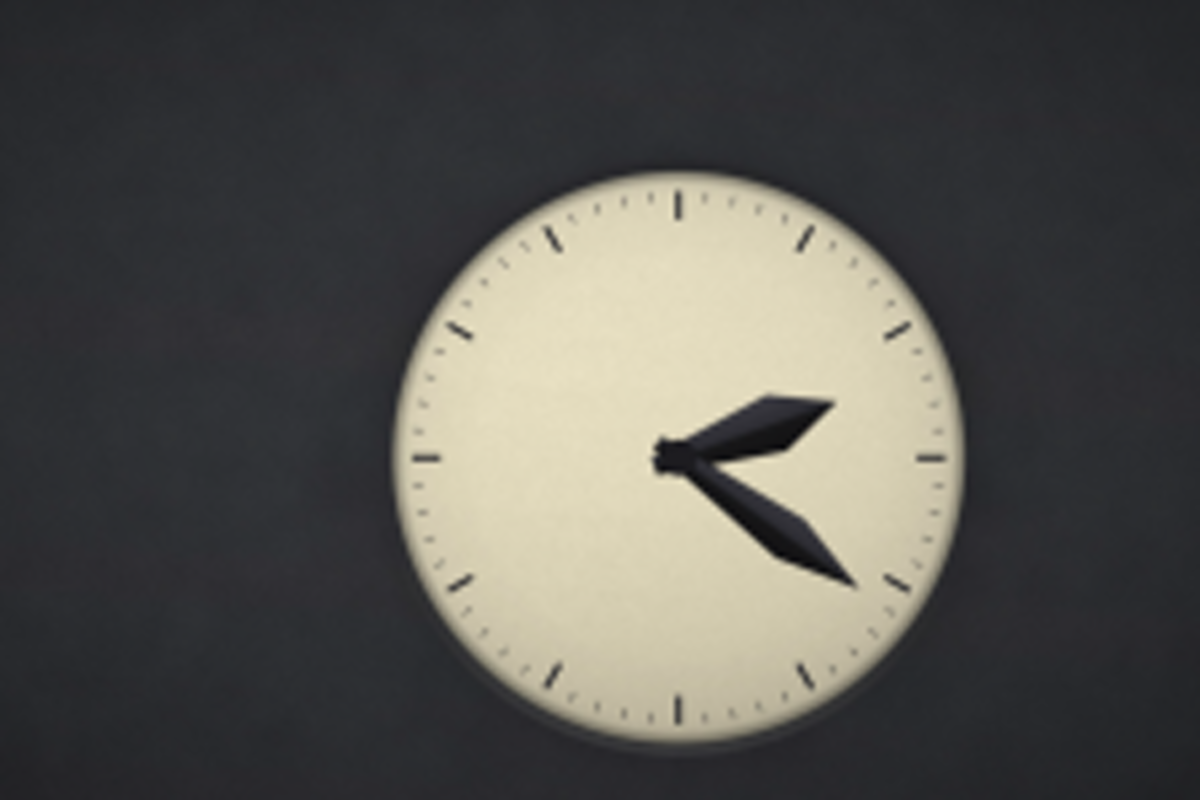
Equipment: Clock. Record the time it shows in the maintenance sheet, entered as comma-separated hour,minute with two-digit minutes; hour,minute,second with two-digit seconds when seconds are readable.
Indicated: 2,21
